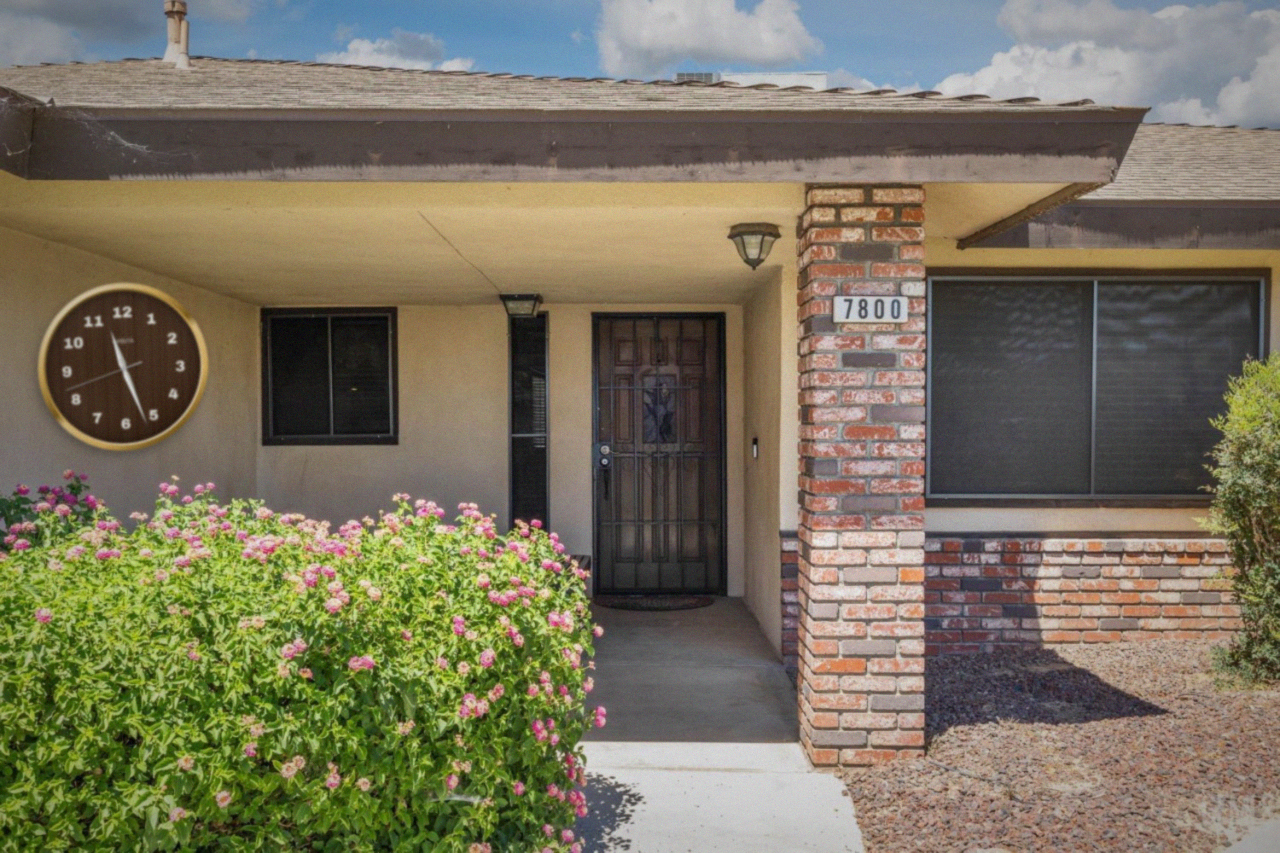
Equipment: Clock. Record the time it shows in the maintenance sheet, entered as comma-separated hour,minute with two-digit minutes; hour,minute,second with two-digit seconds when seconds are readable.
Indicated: 11,26,42
